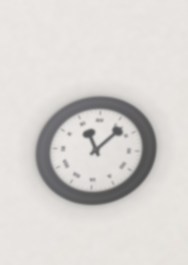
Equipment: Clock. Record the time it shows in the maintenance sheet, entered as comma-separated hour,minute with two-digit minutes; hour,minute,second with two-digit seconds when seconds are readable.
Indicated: 11,07
